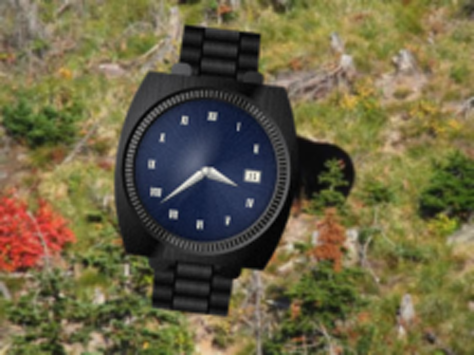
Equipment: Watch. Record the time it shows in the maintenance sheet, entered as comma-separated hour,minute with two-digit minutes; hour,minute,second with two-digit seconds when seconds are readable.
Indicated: 3,38
